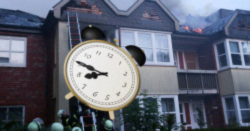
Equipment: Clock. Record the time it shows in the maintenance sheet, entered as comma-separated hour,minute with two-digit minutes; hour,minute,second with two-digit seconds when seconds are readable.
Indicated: 7,45
